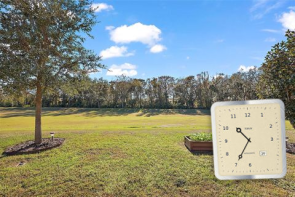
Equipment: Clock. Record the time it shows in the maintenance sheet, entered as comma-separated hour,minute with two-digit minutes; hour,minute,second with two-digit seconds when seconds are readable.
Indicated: 10,35
